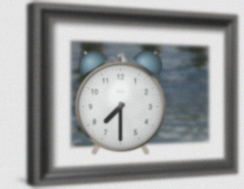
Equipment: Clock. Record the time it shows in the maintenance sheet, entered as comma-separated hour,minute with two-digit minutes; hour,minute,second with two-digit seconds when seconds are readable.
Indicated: 7,30
